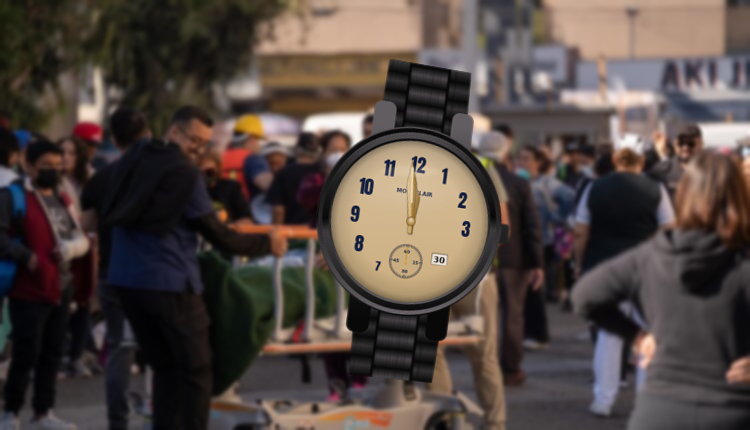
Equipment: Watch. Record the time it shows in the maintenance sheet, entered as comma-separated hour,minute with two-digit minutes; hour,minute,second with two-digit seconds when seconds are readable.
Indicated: 11,59
